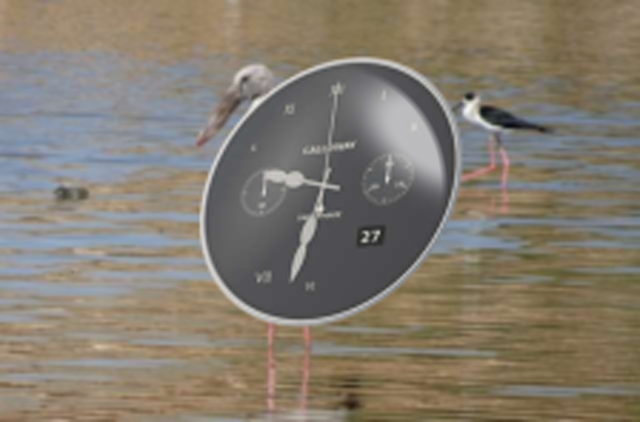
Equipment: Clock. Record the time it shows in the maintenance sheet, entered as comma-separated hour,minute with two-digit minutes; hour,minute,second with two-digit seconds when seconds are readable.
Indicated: 9,32
